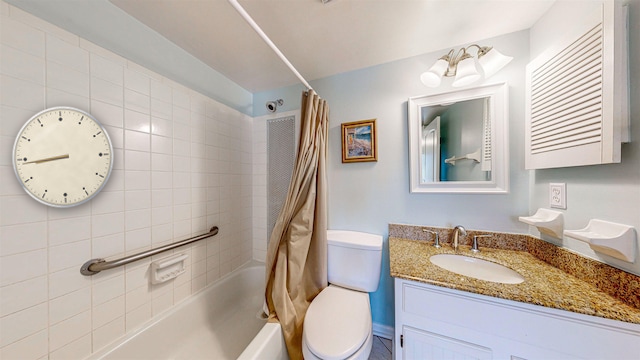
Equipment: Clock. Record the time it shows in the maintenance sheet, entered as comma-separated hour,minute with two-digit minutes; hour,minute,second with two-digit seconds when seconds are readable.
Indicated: 8,44
